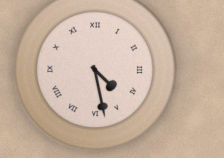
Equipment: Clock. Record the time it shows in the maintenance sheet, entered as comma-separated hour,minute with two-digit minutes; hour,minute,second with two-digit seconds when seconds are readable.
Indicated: 4,28
